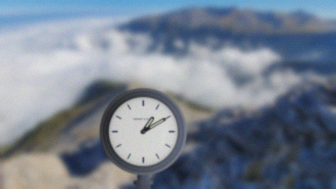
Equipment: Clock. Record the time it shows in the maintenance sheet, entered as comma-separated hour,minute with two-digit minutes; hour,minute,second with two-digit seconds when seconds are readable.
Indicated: 1,10
